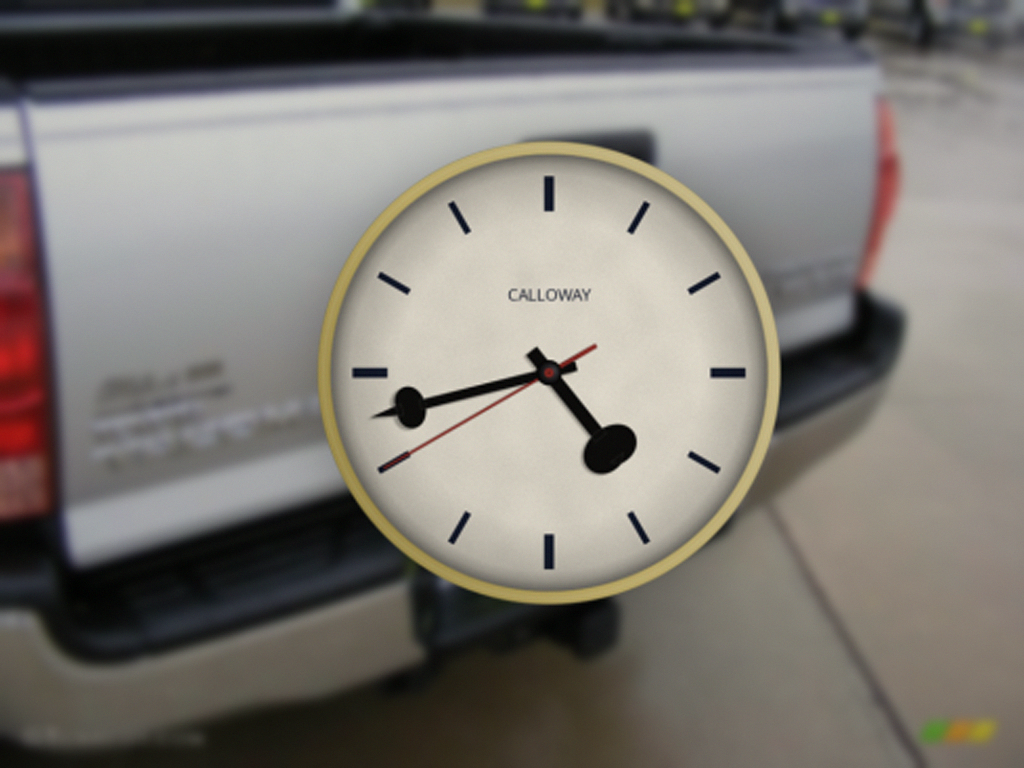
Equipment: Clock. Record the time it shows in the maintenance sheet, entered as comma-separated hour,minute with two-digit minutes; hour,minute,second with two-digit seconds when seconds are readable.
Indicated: 4,42,40
